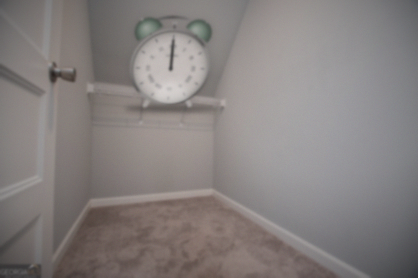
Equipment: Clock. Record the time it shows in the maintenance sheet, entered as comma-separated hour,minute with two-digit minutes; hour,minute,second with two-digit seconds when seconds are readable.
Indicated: 12,00
